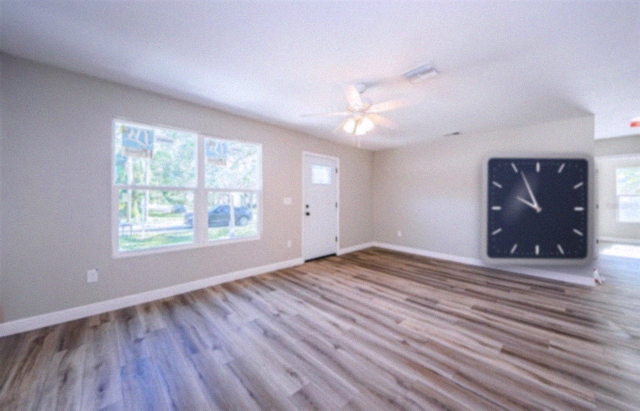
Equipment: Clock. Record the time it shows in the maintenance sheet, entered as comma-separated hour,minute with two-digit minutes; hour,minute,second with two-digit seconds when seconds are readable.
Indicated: 9,56
